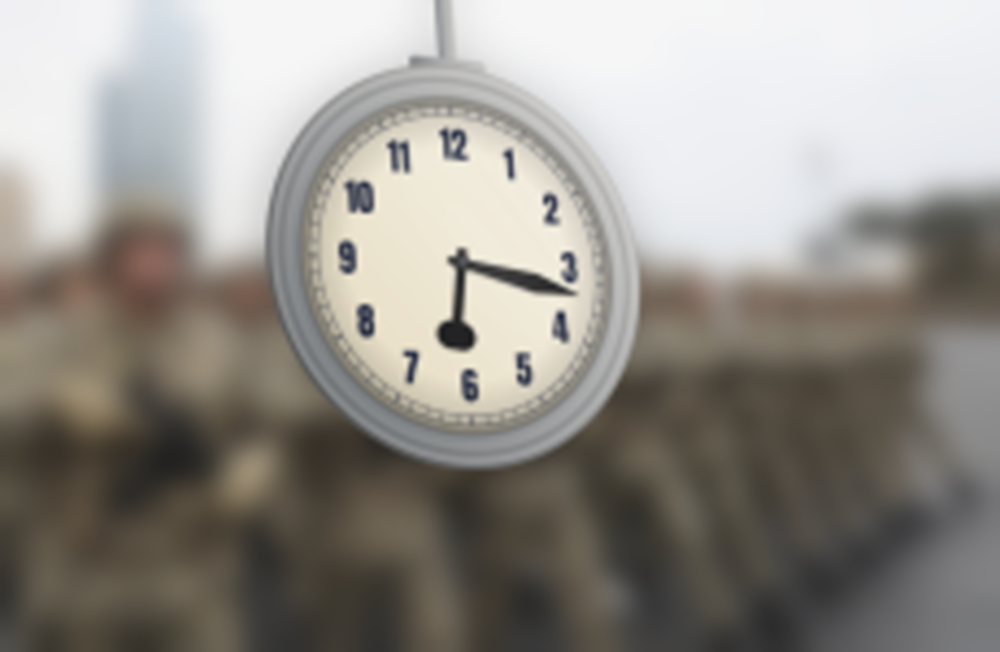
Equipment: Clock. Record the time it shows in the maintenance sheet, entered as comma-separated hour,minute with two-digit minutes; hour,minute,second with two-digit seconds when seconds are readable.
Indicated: 6,17
